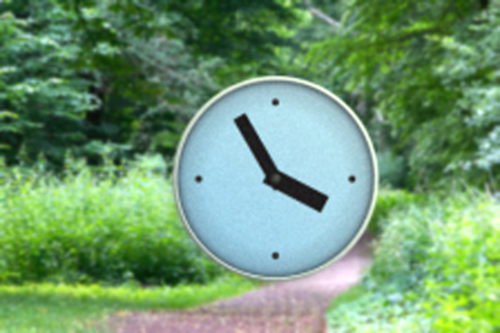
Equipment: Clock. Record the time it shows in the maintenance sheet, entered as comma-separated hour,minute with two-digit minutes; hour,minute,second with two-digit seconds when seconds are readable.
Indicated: 3,55
